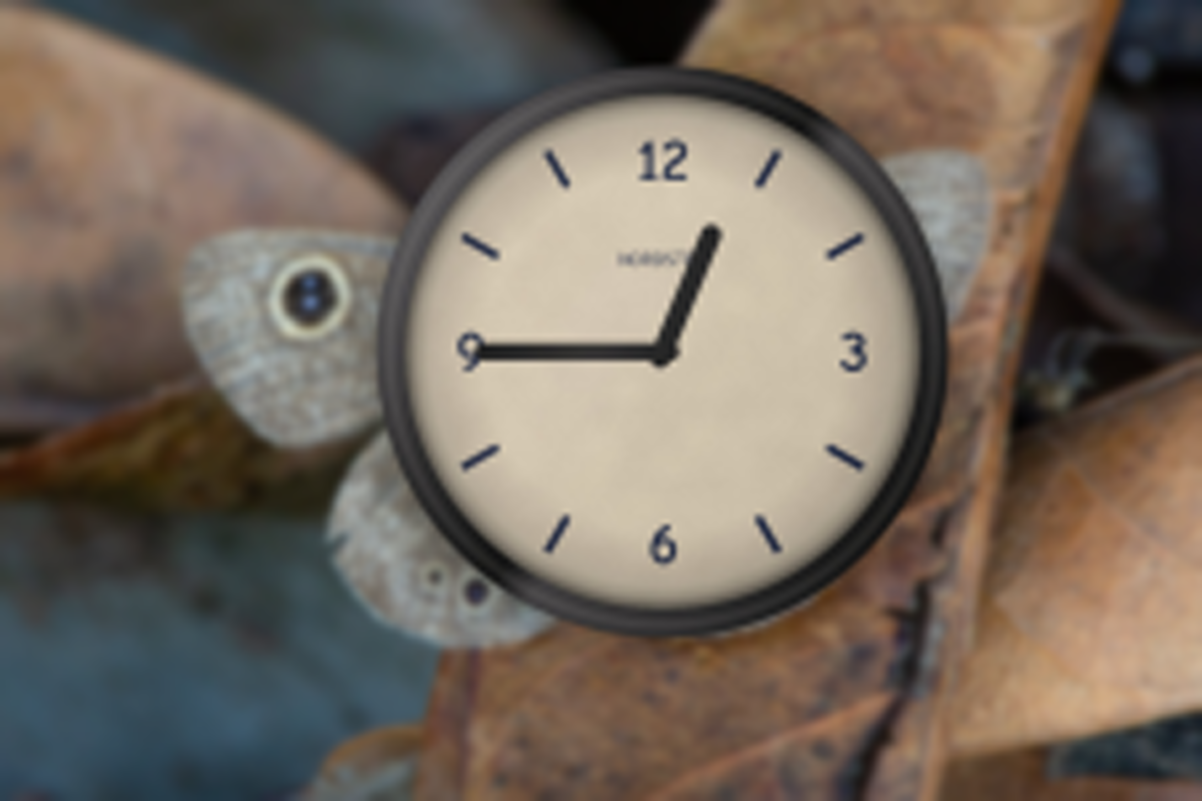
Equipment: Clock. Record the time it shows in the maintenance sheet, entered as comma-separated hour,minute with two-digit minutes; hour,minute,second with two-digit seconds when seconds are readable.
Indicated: 12,45
